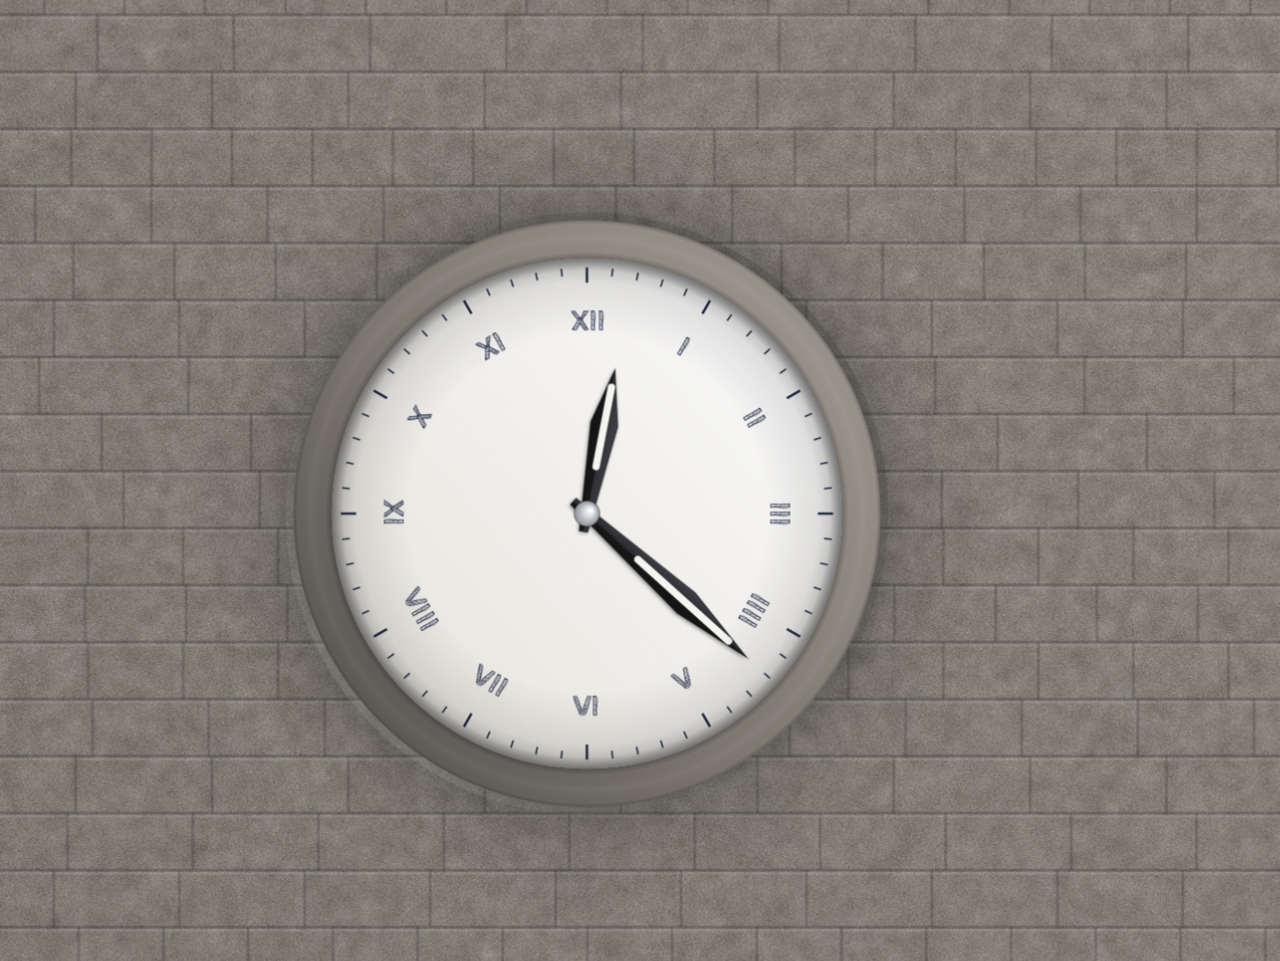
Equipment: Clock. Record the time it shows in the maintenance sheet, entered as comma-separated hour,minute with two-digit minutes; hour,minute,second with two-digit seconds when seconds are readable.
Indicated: 12,22
